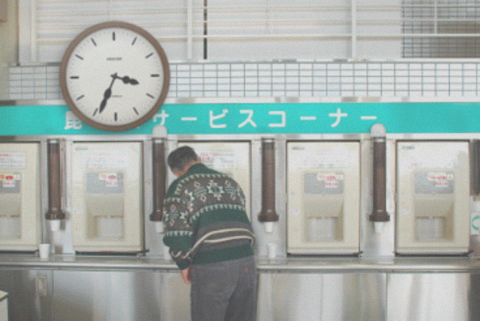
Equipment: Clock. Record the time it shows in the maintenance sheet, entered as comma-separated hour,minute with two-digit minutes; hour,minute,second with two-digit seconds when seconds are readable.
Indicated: 3,34
